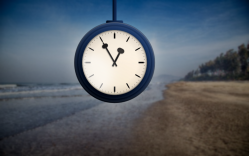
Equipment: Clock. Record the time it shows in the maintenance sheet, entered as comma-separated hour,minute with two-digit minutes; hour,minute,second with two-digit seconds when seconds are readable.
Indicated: 12,55
